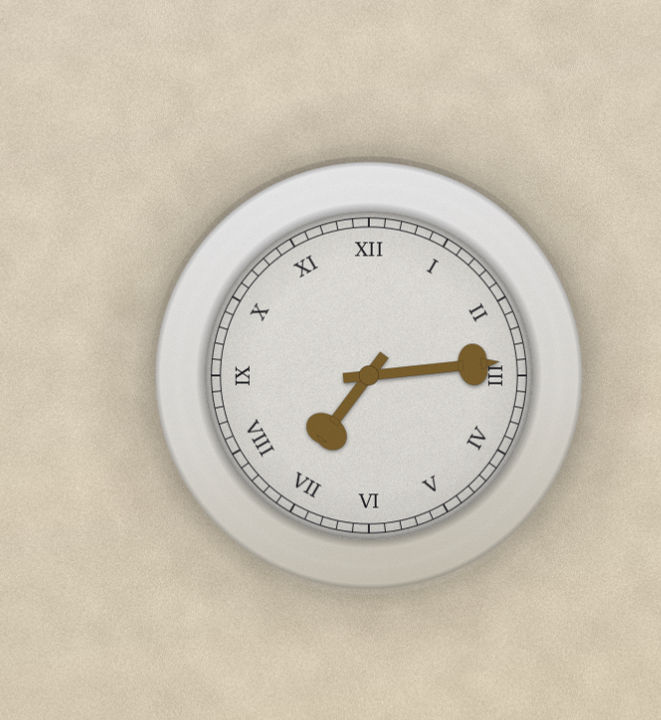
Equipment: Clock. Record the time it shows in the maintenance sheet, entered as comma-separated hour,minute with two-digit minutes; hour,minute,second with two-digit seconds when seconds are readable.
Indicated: 7,14
